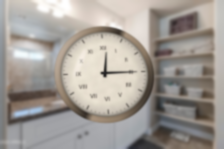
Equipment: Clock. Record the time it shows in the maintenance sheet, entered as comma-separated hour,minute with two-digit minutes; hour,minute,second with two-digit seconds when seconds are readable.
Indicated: 12,15
